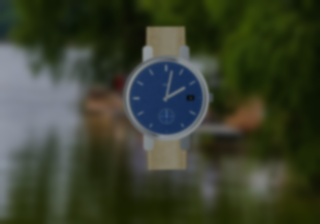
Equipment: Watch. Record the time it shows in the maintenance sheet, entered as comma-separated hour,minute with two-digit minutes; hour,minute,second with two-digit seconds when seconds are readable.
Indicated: 2,02
